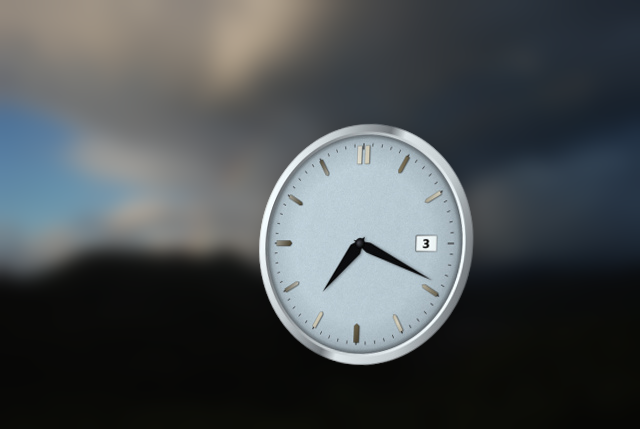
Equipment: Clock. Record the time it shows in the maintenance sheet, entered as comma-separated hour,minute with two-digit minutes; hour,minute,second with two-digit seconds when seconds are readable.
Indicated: 7,19
